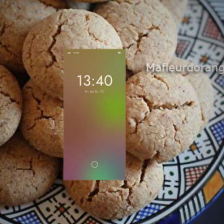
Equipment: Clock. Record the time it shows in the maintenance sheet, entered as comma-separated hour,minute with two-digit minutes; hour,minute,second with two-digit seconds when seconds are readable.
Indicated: 13,40
